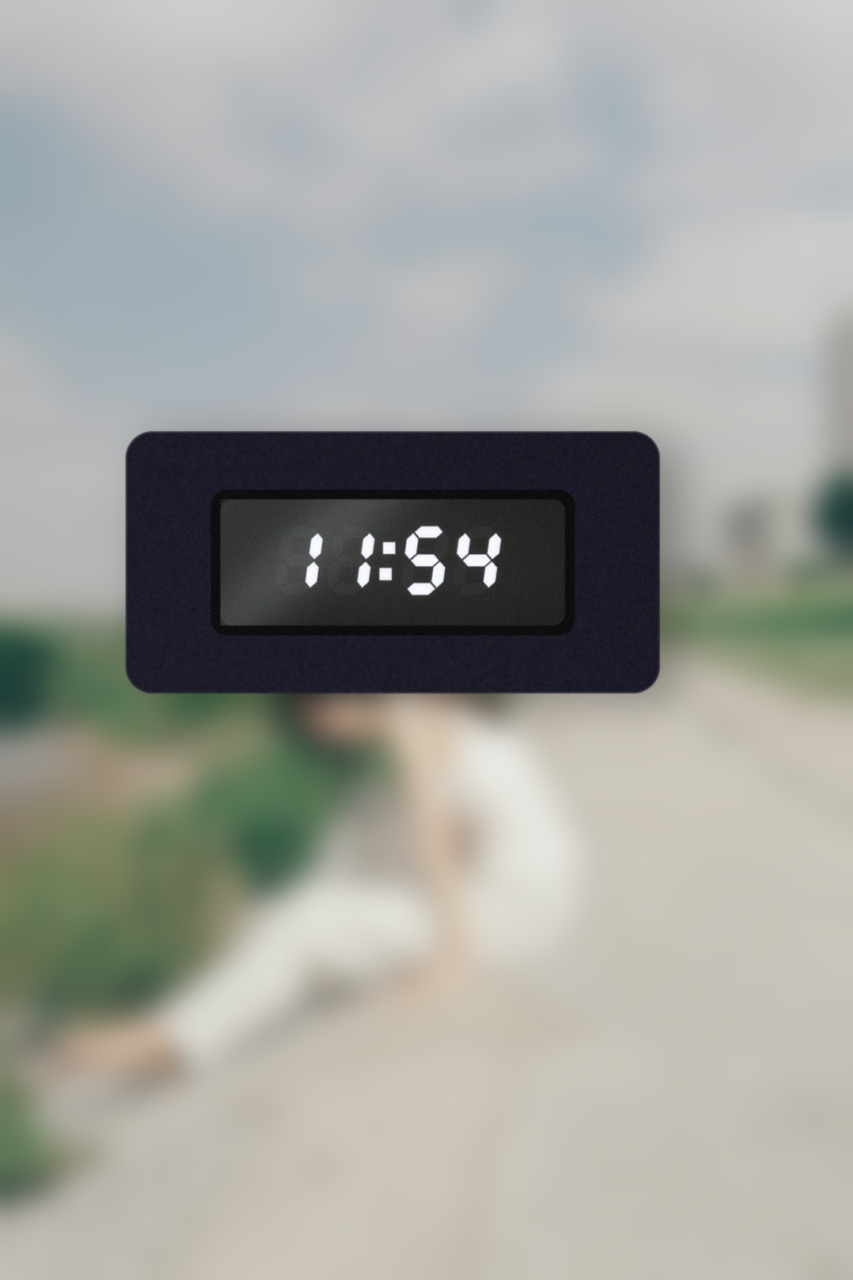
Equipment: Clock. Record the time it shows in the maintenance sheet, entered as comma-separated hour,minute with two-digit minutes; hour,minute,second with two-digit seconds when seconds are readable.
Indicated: 11,54
